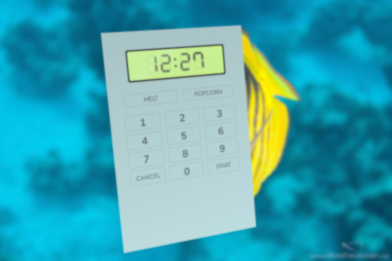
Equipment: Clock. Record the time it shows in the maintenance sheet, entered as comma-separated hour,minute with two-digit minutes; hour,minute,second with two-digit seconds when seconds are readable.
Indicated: 12,27
